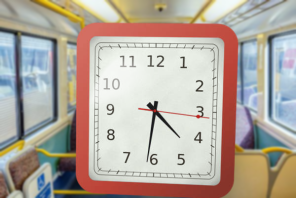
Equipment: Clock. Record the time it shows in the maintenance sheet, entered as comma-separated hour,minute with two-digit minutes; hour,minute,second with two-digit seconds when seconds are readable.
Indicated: 4,31,16
